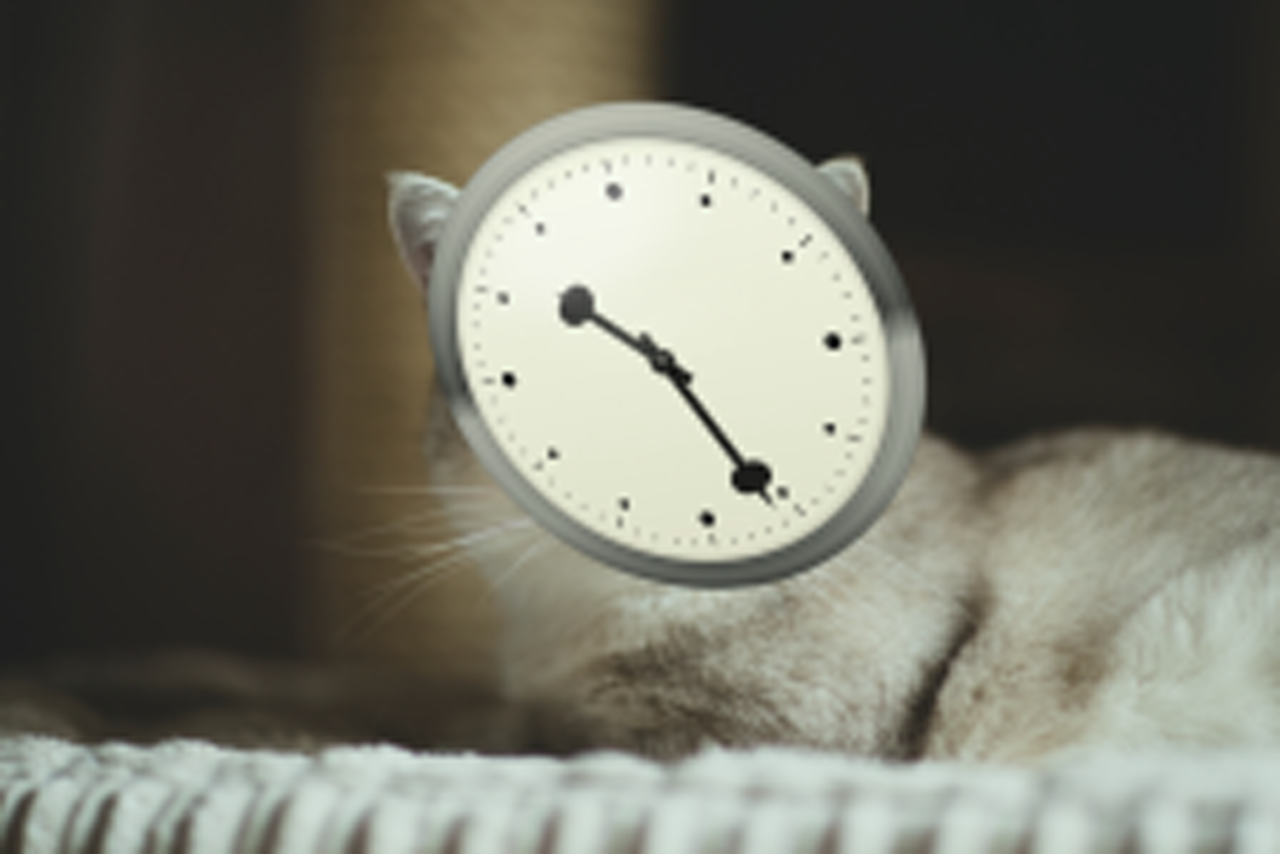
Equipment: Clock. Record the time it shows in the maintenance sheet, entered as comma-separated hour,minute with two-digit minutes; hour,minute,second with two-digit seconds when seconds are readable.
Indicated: 10,26
